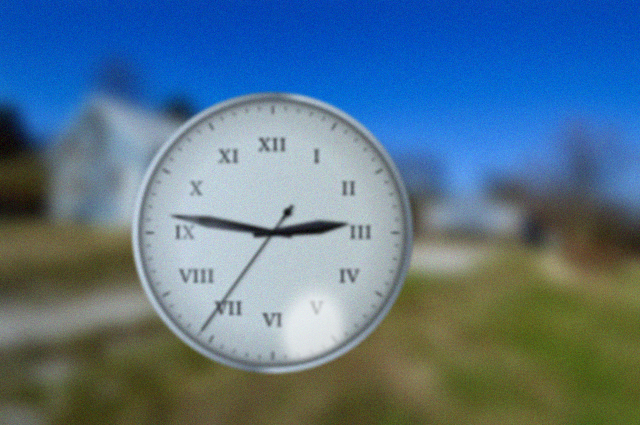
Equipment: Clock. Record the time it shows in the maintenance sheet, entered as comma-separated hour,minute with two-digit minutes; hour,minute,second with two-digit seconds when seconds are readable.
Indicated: 2,46,36
